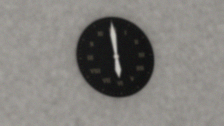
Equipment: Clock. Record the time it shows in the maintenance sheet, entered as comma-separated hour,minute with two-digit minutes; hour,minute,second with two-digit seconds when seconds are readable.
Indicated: 6,00
